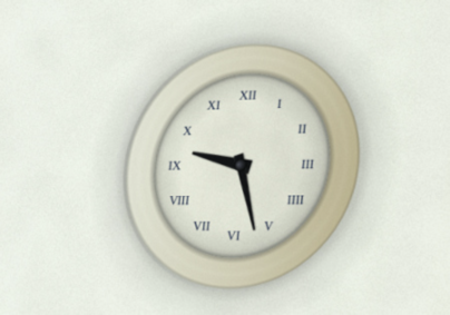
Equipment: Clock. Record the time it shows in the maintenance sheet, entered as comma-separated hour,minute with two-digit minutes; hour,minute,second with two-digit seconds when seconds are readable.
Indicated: 9,27
